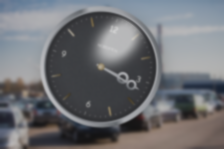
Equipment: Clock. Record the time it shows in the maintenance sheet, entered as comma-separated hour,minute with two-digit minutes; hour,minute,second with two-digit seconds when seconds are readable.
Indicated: 3,17
